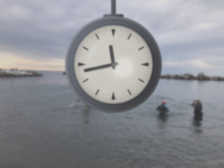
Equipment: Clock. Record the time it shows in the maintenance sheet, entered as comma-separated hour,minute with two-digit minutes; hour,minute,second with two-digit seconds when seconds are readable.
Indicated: 11,43
